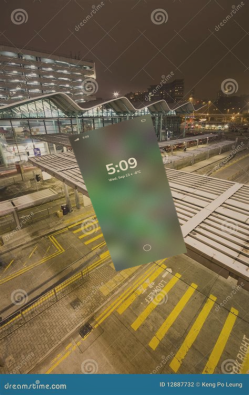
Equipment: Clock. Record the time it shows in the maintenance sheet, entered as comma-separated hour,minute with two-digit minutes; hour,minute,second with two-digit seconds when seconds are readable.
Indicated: 5,09
